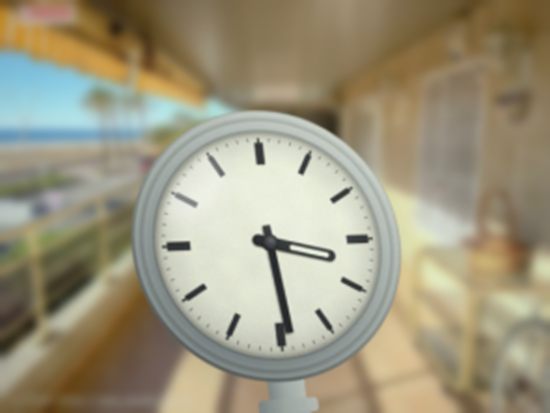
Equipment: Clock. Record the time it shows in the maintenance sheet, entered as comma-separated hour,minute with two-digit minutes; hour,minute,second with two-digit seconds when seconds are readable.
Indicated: 3,29
